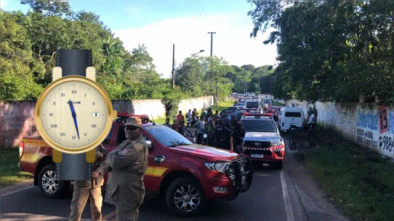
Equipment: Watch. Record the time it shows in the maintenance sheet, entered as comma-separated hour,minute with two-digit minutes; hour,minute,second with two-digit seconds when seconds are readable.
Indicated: 11,28
